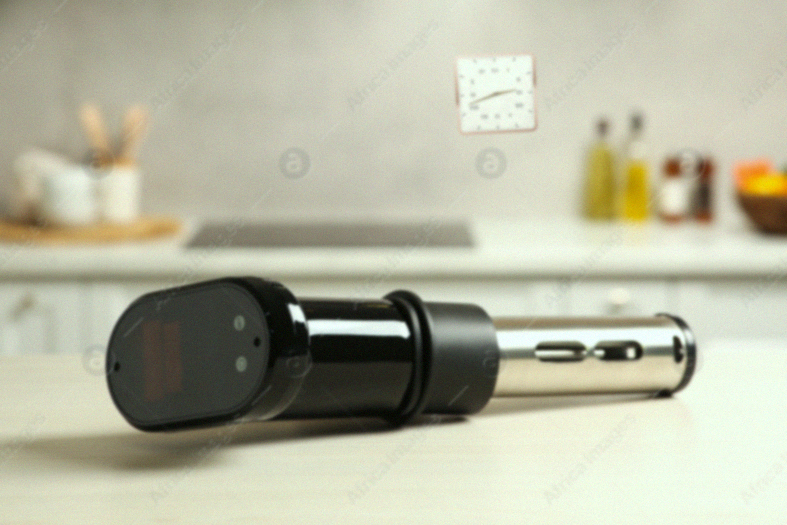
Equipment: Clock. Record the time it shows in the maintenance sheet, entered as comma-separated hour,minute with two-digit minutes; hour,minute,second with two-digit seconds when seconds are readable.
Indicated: 2,42
